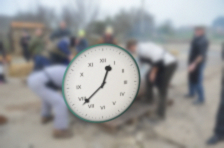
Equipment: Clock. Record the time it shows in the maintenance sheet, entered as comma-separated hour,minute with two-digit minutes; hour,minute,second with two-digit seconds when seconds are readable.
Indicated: 12,38
